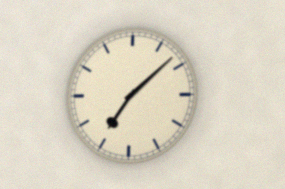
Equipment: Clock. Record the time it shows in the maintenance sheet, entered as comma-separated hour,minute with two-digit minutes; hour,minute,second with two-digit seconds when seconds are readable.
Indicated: 7,08
